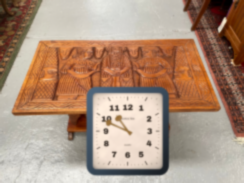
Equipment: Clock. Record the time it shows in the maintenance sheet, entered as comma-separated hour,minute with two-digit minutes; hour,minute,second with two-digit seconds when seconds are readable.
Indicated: 10,49
